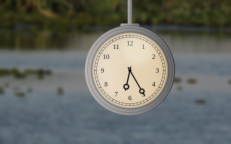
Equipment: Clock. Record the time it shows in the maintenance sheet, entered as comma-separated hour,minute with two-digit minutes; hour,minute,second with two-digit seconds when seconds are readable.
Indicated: 6,25
